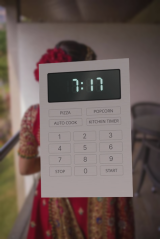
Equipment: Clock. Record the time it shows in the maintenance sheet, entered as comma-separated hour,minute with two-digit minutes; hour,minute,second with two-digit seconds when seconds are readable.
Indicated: 7,17
